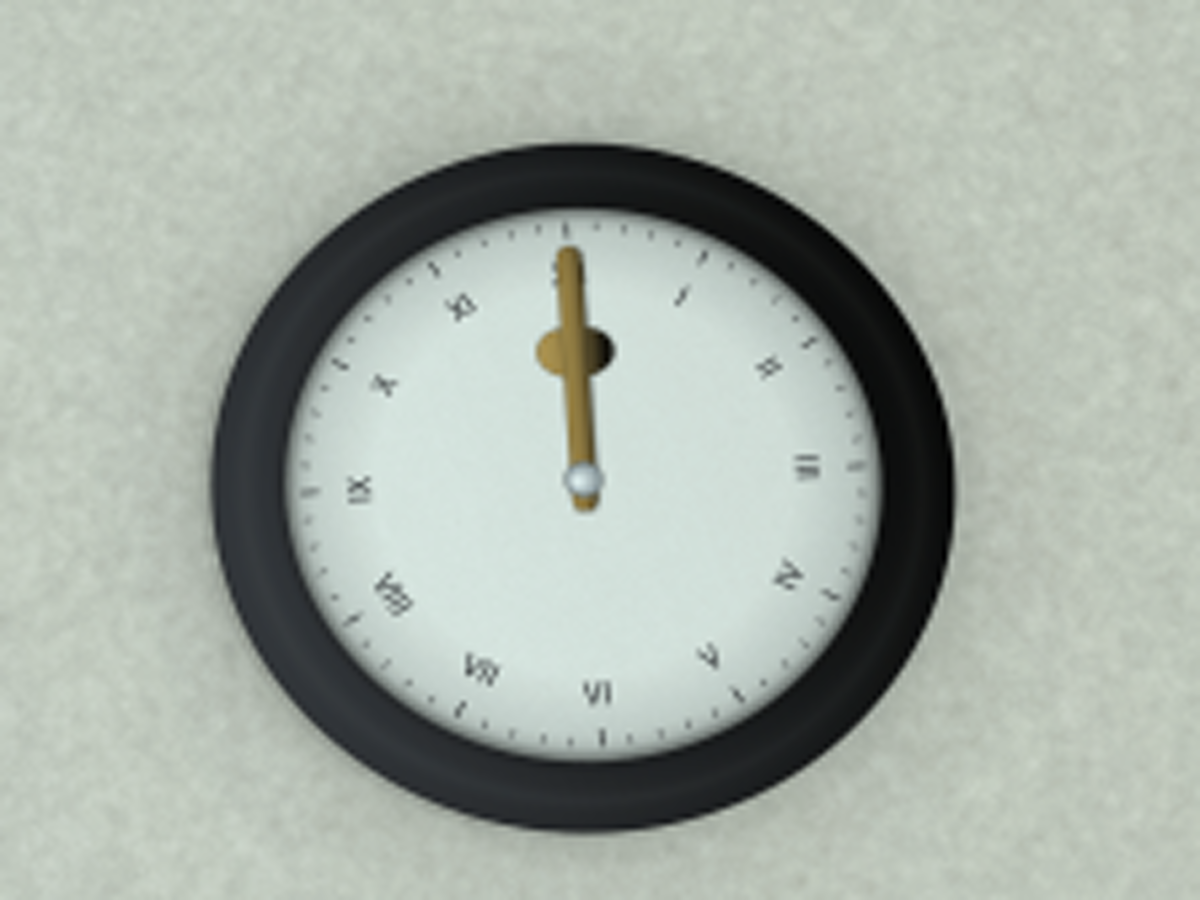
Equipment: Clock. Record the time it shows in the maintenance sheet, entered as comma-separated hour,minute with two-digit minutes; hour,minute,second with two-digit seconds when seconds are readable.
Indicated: 12,00
